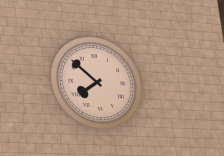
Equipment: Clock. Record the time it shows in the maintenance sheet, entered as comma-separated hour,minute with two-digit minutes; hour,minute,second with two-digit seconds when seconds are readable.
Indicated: 7,52
